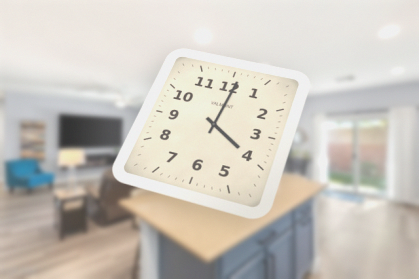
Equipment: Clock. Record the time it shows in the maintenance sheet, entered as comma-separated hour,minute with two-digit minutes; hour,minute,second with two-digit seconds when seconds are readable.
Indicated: 4,01
